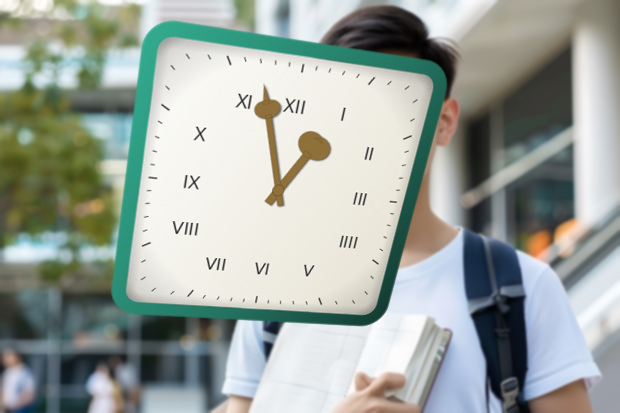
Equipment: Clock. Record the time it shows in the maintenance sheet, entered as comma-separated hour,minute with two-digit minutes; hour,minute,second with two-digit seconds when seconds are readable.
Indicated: 12,57
